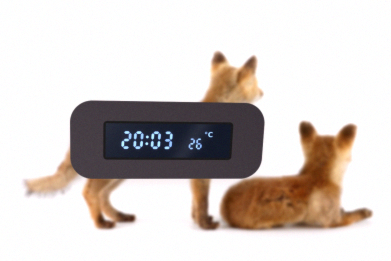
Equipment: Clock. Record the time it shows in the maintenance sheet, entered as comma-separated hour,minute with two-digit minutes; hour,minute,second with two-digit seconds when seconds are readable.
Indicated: 20,03
